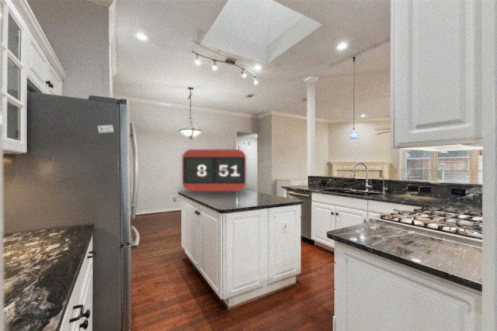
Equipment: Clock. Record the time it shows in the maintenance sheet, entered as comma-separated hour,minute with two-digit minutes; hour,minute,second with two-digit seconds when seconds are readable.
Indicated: 8,51
